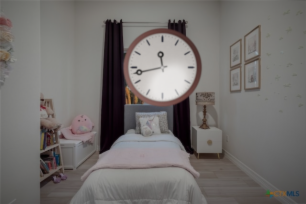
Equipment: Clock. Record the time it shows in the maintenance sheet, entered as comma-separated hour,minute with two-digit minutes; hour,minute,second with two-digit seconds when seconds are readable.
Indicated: 11,43
